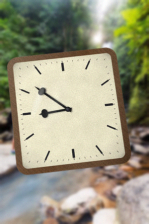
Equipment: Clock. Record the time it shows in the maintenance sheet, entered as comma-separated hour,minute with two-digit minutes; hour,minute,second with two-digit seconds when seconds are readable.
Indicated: 8,52
